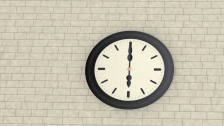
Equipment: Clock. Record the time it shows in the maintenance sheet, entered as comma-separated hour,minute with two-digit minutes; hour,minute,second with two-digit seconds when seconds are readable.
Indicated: 6,00
